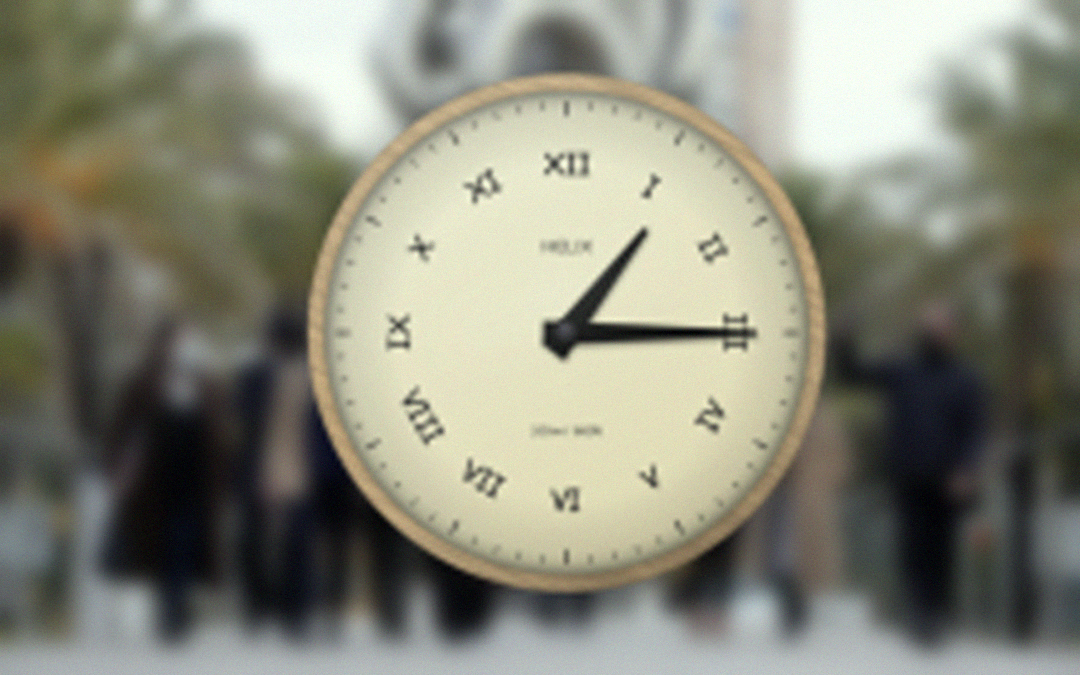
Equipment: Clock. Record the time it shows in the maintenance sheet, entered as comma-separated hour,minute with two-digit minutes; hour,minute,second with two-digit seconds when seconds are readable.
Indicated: 1,15
